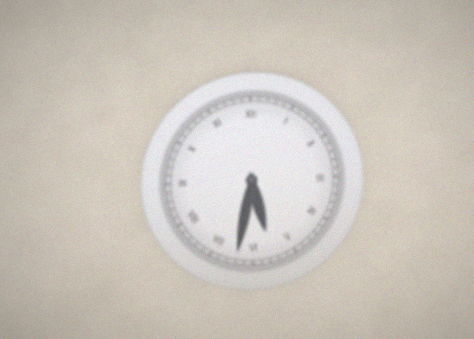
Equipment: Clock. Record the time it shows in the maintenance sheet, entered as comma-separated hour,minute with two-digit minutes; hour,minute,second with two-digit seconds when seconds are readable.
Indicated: 5,32
